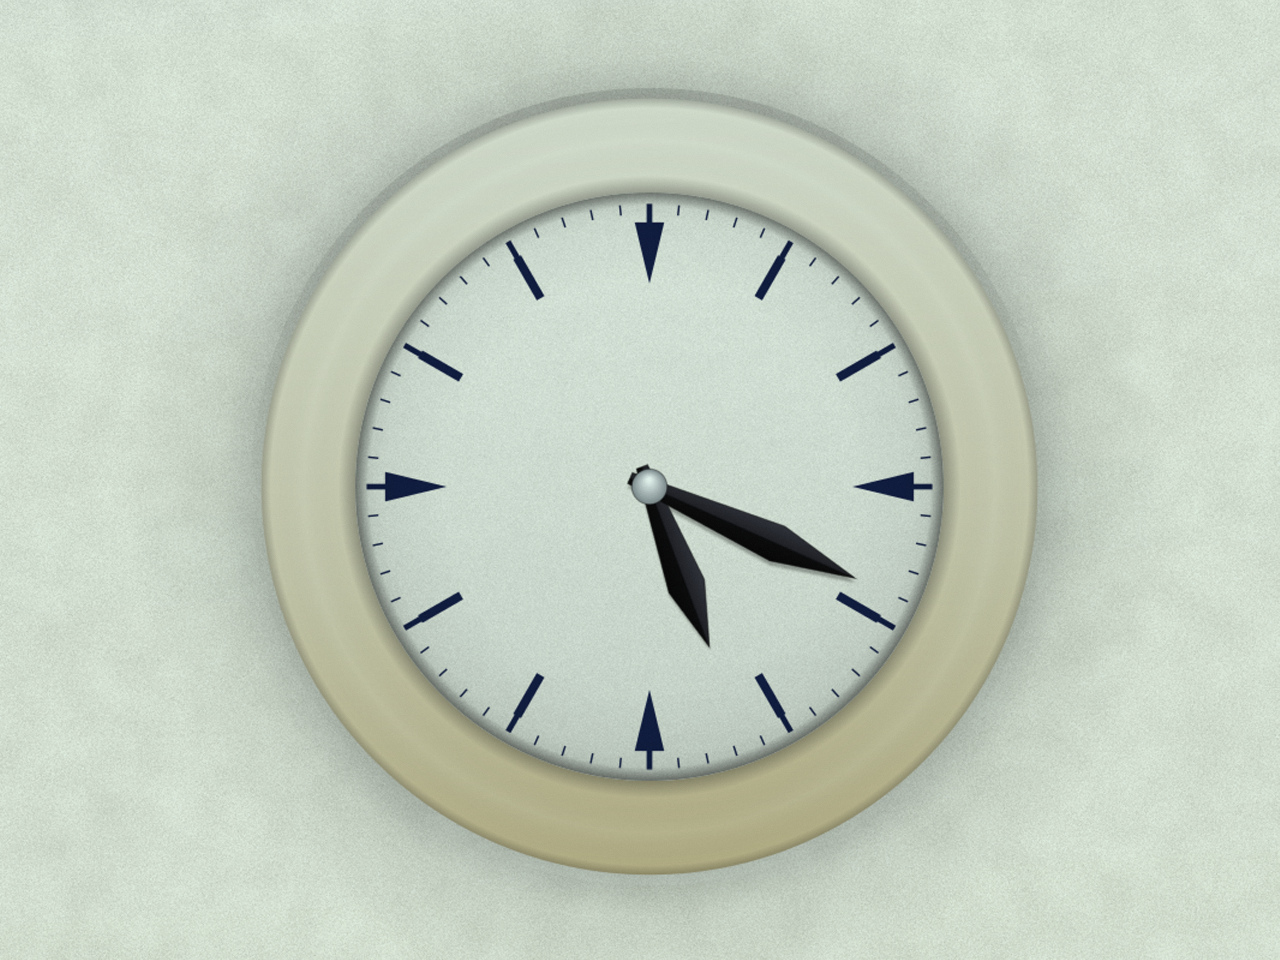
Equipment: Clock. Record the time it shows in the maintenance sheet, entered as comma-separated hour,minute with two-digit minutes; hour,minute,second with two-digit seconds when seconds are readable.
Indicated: 5,19
